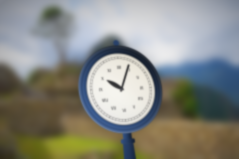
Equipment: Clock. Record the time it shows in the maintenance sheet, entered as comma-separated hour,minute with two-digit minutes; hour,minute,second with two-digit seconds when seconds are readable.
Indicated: 10,04
